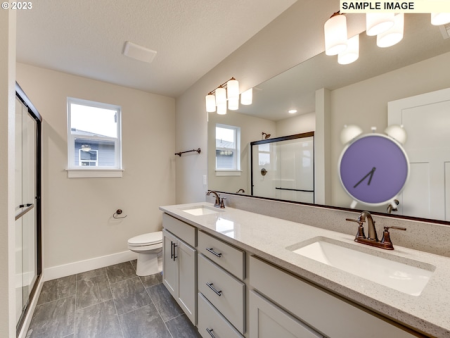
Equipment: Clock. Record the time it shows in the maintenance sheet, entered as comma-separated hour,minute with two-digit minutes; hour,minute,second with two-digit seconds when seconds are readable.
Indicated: 6,38
